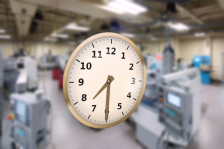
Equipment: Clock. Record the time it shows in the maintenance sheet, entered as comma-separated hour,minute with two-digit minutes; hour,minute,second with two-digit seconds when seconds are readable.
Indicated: 7,30
